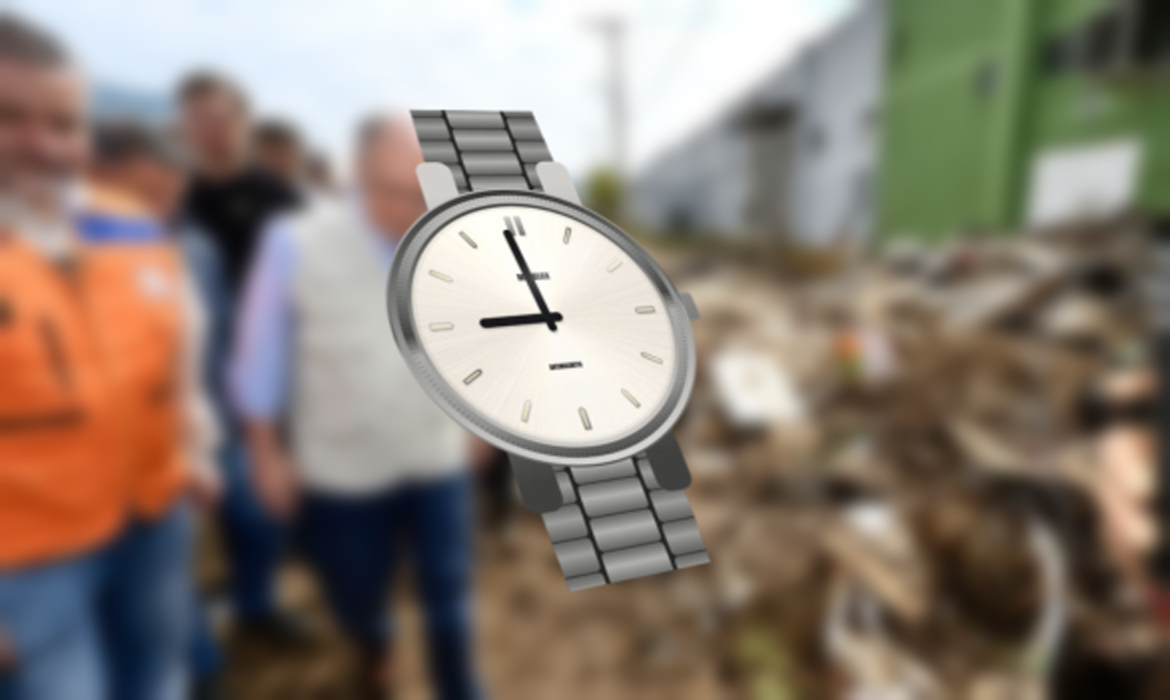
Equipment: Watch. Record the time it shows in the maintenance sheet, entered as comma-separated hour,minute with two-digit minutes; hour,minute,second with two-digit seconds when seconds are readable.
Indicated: 8,59
